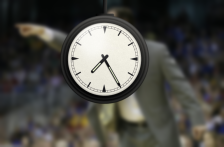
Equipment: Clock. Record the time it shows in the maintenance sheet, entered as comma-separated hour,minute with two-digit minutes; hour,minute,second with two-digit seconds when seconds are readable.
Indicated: 7,25
